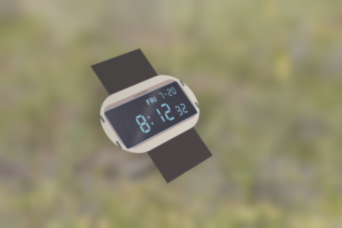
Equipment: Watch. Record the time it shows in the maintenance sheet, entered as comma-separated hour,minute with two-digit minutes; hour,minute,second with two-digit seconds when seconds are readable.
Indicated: 8,12,32
